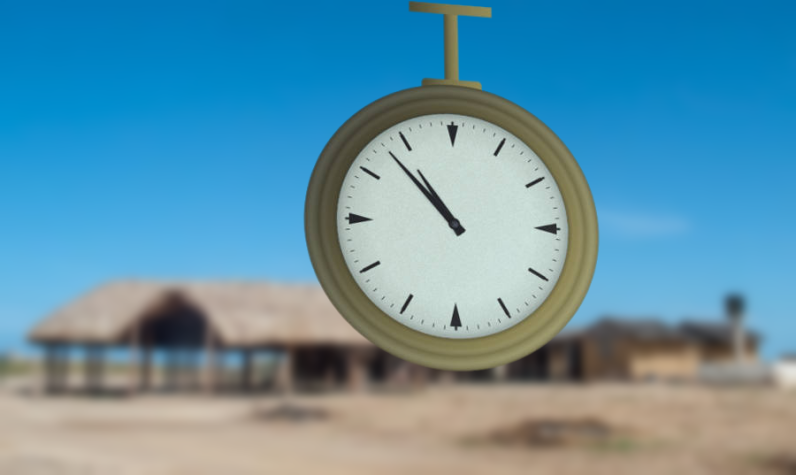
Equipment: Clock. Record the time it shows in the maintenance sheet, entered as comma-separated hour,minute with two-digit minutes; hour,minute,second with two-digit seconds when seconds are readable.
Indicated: 10,53
